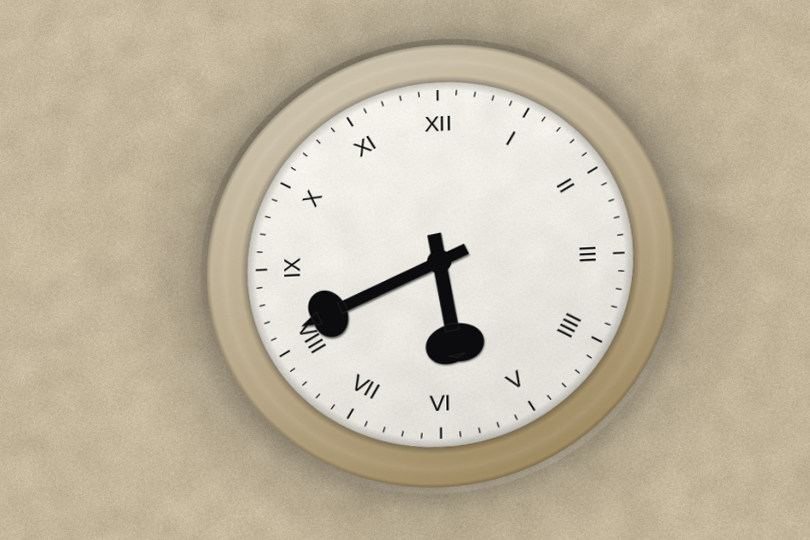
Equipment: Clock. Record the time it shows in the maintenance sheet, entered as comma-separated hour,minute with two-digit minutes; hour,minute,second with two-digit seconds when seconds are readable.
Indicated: 5,41
